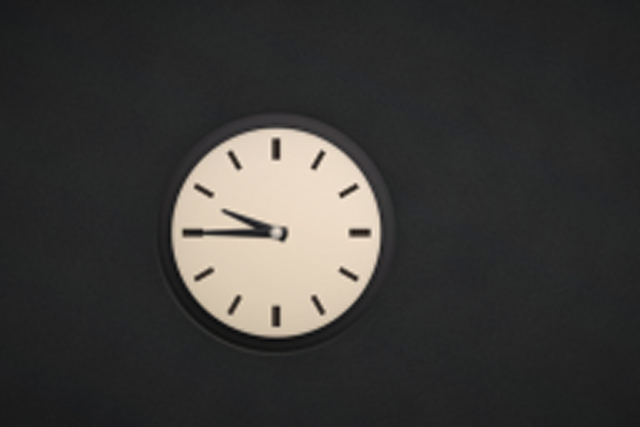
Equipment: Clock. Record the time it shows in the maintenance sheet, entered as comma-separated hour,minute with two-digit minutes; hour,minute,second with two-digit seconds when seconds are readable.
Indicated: 9,45
